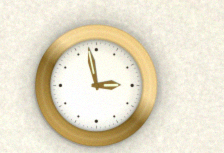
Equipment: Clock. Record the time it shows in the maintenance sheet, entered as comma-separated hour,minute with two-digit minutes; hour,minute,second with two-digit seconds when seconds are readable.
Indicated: 2,58
